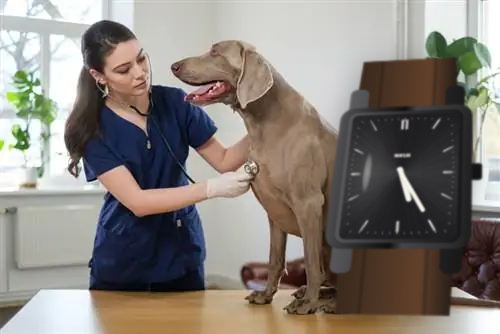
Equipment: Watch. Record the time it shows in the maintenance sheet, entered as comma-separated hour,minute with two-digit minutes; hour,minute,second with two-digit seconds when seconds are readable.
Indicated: 5,25
